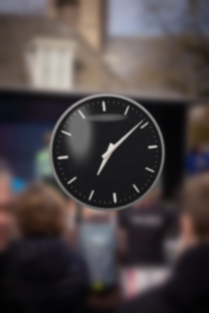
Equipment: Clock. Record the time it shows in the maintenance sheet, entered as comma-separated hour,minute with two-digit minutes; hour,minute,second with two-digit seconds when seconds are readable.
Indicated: 7,09
